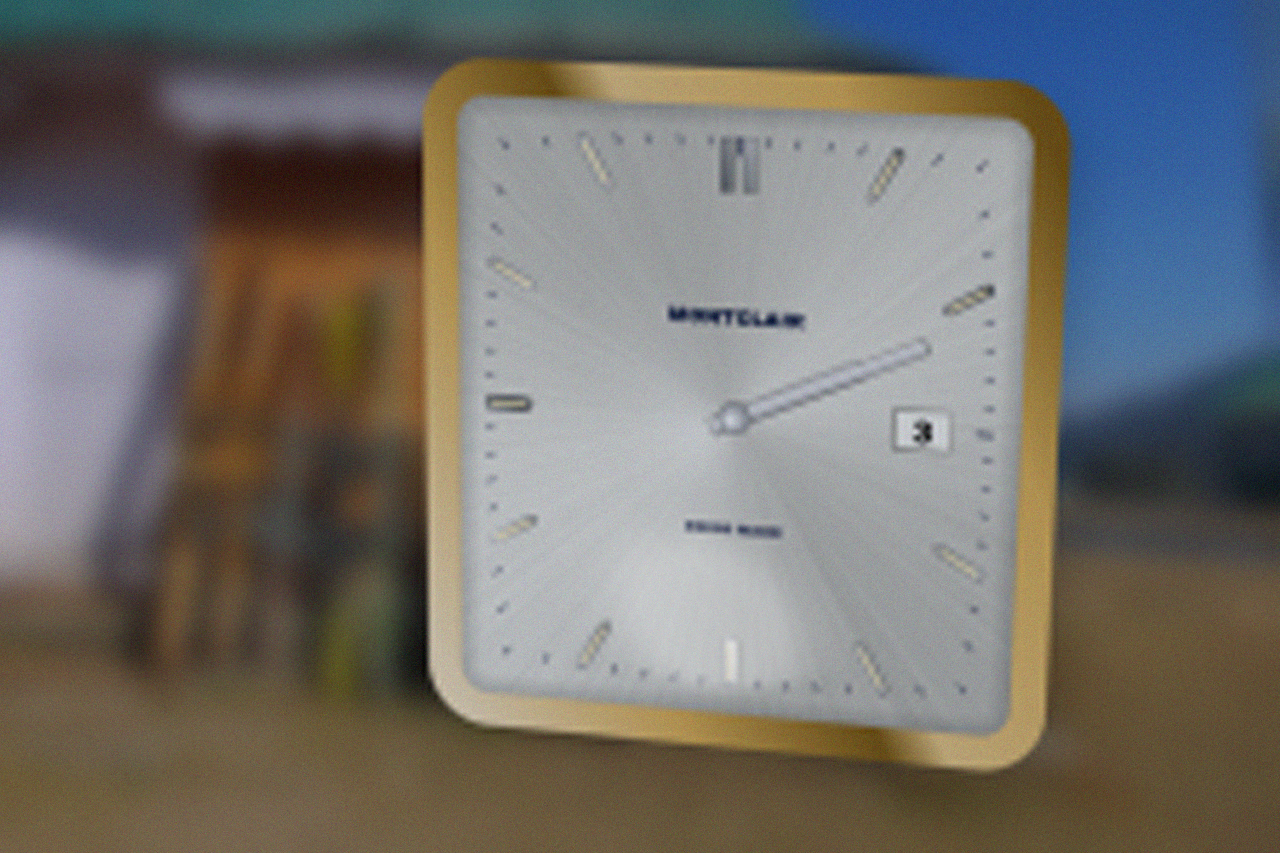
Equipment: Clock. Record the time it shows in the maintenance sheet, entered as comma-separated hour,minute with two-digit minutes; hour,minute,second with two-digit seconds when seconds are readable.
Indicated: 2,11
